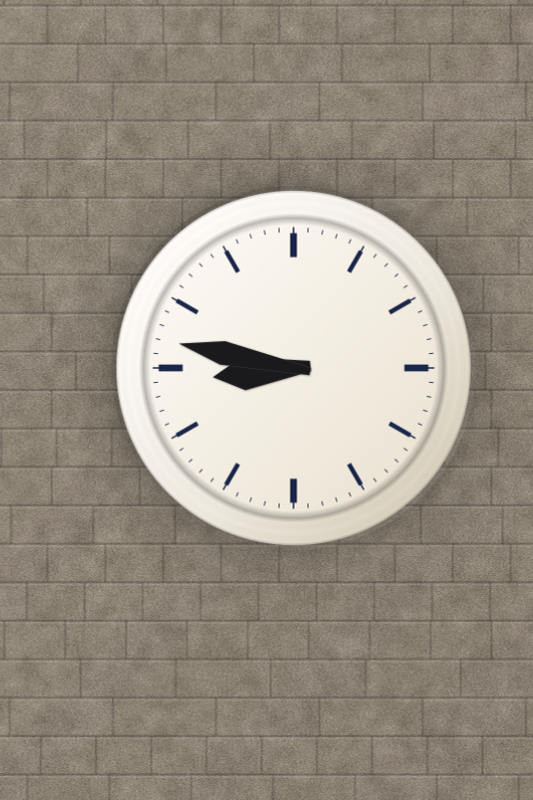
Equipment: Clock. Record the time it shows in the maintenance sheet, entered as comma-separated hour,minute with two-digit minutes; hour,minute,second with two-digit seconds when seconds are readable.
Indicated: 8,47
